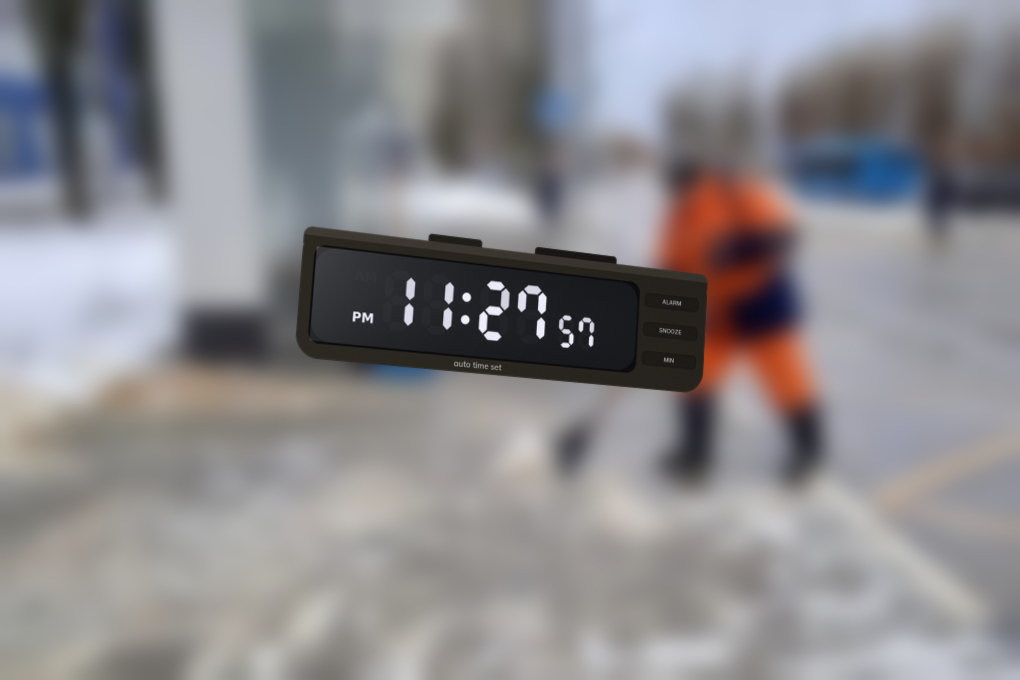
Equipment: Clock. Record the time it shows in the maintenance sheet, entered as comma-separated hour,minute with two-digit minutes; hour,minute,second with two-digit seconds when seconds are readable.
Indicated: 11,27,57
